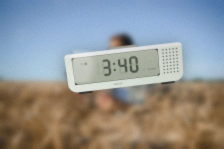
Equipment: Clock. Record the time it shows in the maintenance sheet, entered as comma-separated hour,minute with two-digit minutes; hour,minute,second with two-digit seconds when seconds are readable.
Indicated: 3,40
